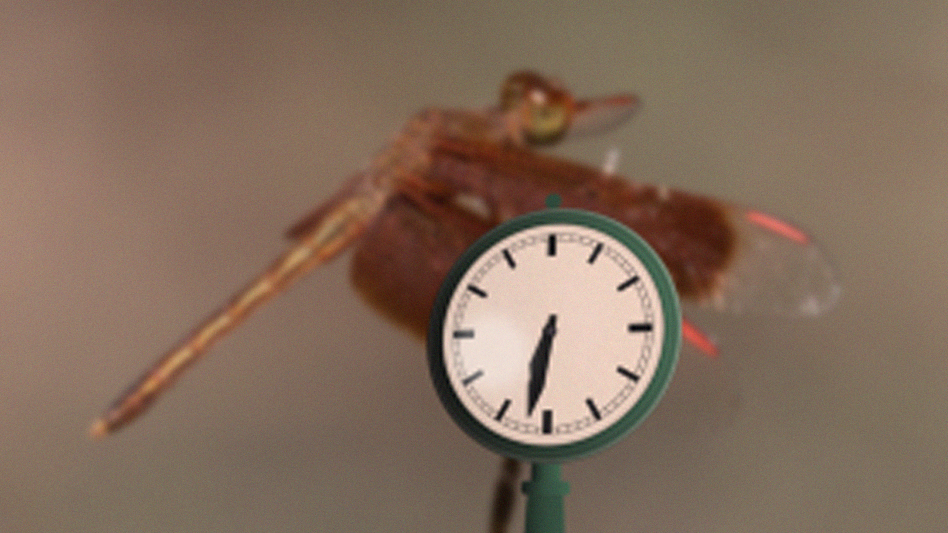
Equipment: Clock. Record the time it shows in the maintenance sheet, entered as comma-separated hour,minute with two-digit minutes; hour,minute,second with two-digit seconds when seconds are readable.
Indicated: 6,32
